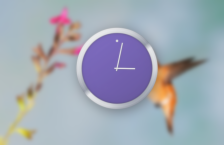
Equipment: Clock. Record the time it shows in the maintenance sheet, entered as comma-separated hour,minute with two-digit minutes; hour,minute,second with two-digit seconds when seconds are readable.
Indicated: 3,02
